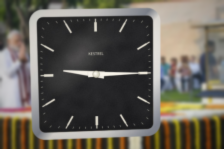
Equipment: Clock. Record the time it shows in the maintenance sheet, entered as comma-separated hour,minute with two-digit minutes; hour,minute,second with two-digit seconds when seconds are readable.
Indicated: 9,15
